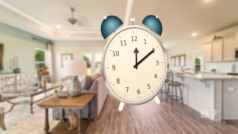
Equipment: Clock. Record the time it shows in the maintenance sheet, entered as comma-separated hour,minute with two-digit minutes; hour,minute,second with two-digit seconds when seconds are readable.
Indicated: 12,10
